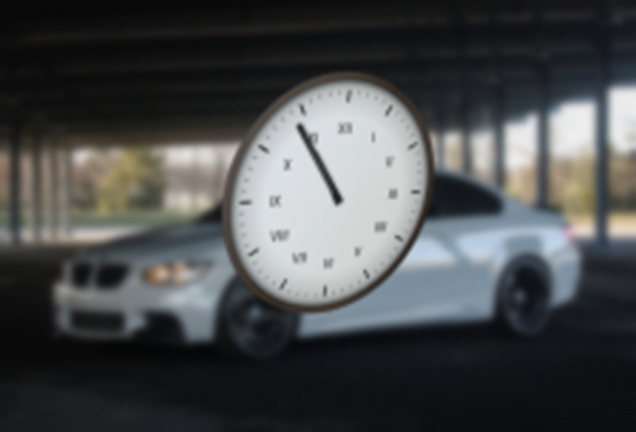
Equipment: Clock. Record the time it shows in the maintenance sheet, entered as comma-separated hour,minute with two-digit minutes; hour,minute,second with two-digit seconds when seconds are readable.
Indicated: 10,54
